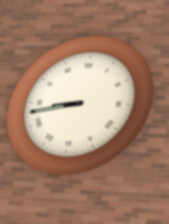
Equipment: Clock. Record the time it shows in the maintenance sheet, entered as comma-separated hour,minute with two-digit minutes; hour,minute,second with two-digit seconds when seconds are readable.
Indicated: 8,43
